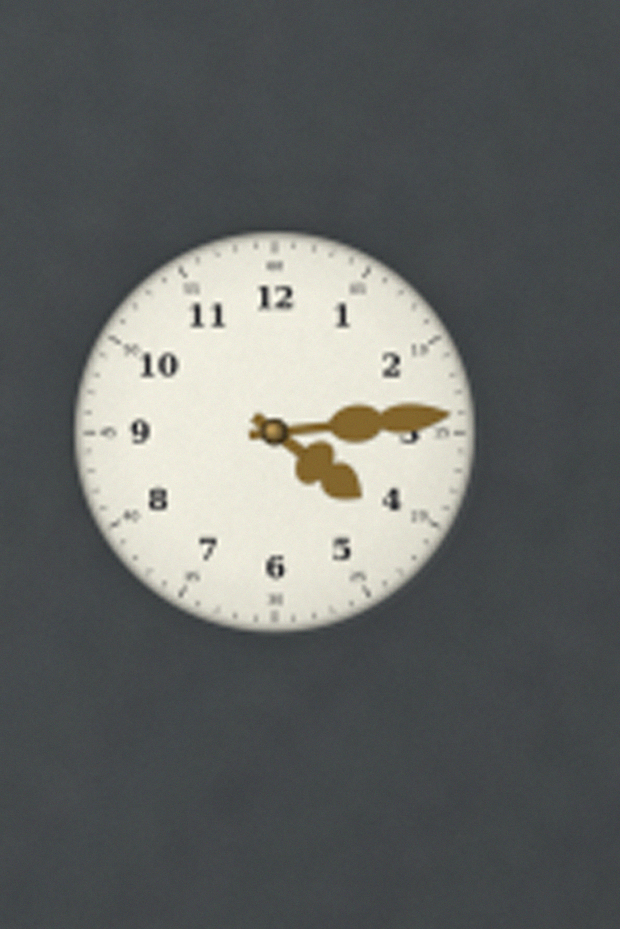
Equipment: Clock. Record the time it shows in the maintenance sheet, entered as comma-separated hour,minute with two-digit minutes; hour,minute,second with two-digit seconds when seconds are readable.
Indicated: 4,14
